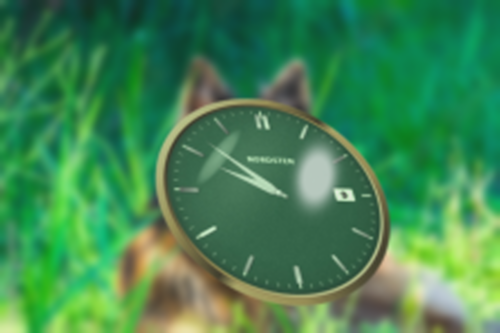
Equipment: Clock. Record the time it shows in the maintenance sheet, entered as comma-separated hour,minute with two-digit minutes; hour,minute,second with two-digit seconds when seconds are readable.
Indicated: 9,52
